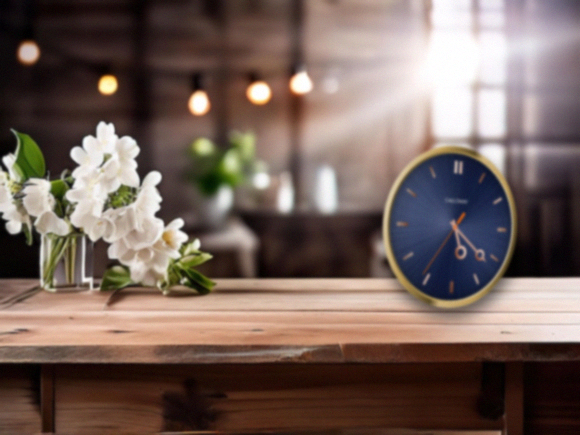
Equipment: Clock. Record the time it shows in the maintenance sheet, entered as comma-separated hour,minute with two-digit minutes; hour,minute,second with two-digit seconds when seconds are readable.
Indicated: 5,21,36
